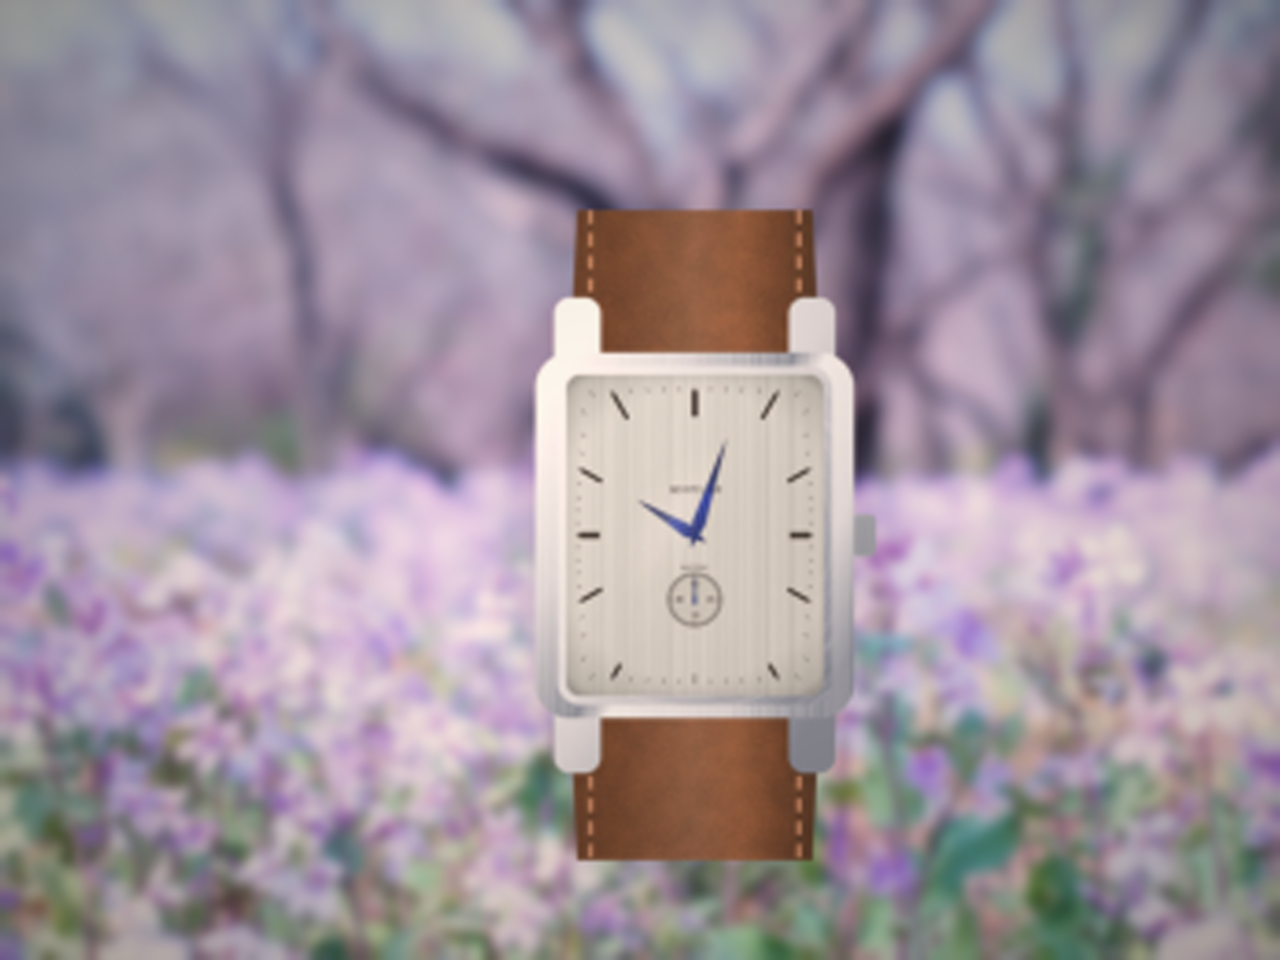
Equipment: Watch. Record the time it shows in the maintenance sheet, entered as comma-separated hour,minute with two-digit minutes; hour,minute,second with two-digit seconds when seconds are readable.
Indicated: 10,03
